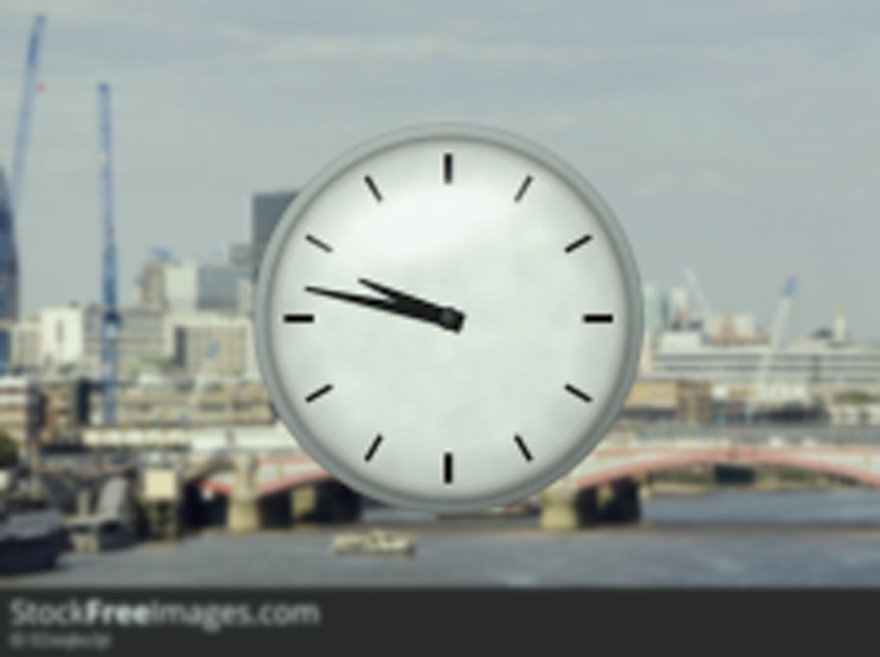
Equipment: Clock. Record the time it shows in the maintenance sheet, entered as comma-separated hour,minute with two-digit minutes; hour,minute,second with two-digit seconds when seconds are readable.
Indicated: 9,47
